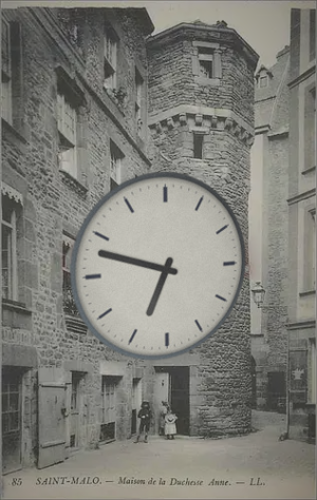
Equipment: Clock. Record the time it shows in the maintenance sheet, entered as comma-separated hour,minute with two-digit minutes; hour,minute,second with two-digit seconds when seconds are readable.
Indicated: 6,48
